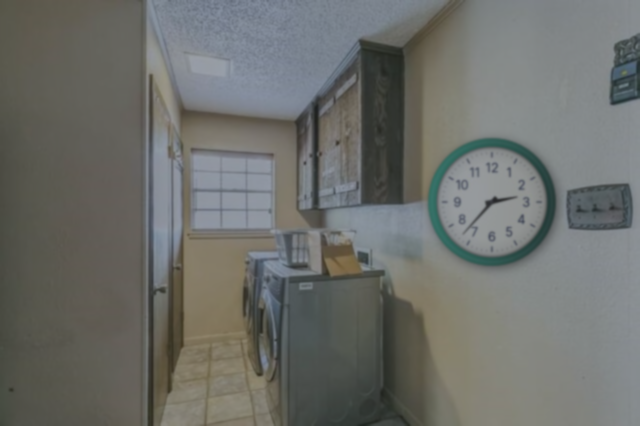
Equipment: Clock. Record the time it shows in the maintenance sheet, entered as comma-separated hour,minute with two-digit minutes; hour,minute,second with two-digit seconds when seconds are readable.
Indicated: 2,37
